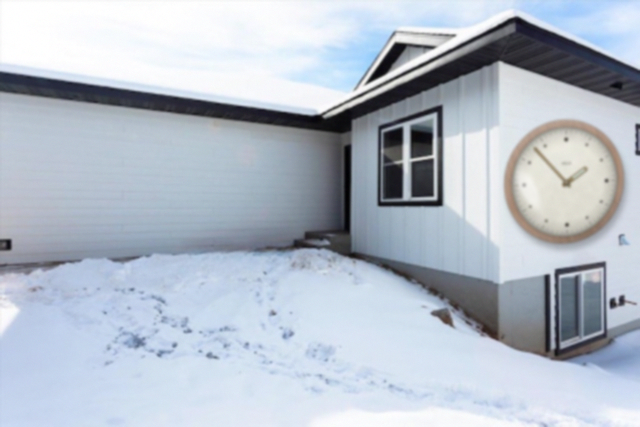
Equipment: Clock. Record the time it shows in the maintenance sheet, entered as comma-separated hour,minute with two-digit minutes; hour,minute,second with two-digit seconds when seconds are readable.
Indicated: 1,53
